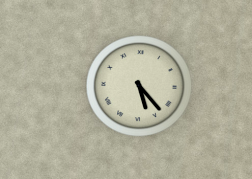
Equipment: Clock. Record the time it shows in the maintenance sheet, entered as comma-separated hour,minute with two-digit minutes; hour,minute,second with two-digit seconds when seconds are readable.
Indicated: 5,23
